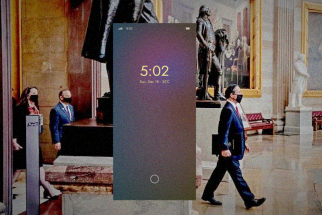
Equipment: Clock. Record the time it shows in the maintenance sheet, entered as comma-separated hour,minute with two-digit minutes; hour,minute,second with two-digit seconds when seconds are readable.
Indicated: 5,02
